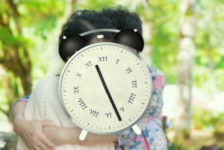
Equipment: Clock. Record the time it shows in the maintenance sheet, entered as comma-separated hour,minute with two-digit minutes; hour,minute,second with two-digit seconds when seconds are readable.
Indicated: 11,27
